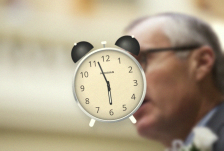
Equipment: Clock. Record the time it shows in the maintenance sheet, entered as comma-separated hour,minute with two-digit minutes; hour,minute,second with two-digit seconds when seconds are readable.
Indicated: 5,57
